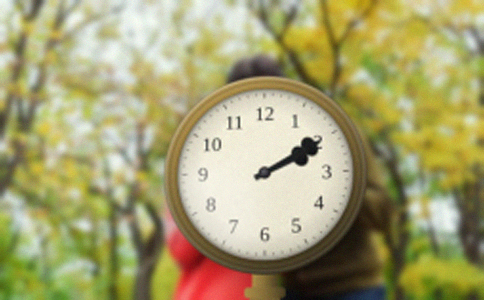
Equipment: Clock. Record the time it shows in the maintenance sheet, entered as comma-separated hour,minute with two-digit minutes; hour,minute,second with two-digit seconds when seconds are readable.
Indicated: 2,10
